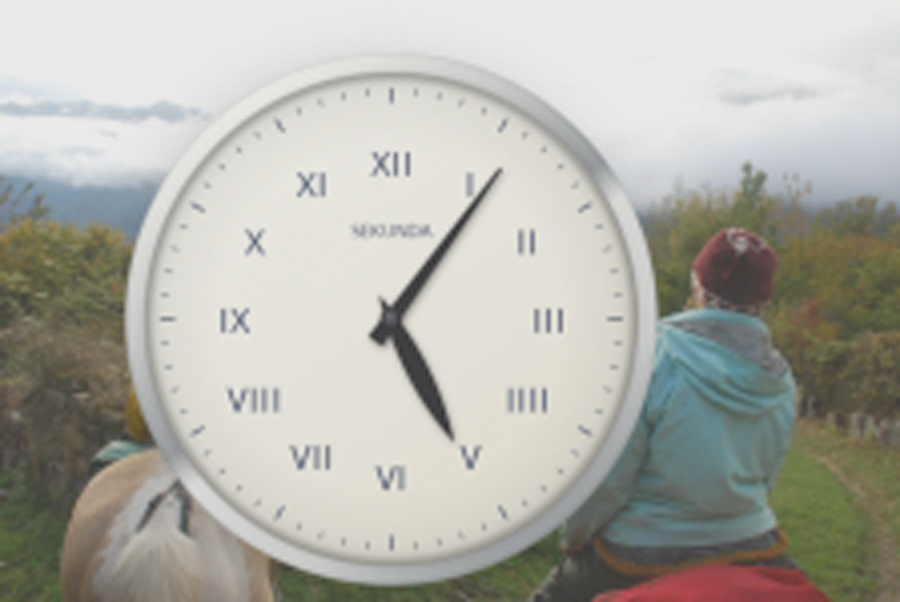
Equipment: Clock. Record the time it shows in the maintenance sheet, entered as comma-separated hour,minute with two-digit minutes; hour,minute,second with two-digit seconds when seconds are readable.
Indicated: 5,06
